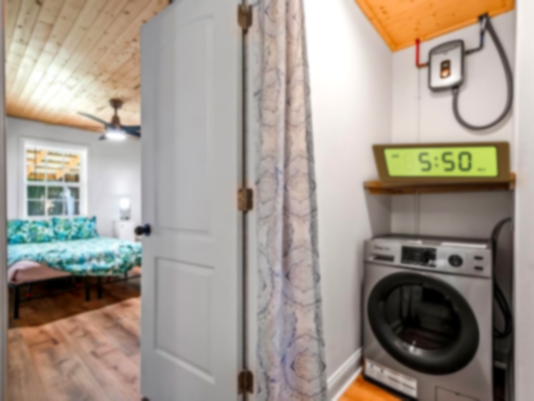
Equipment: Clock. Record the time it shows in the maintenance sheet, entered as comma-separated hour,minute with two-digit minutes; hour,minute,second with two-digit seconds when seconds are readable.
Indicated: 5,50
